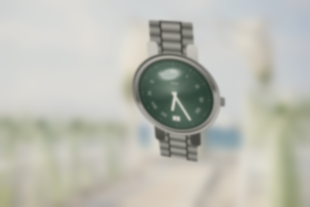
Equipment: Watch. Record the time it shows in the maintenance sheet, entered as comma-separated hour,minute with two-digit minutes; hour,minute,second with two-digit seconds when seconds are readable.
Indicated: 6,25
